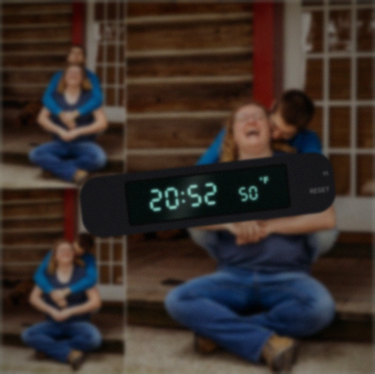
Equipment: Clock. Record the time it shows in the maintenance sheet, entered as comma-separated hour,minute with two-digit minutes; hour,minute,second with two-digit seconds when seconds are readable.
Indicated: 20,52
